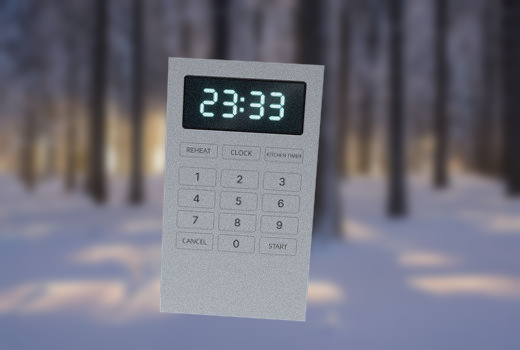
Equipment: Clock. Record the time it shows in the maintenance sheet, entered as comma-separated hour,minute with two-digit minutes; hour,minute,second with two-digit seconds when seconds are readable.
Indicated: 23,33
